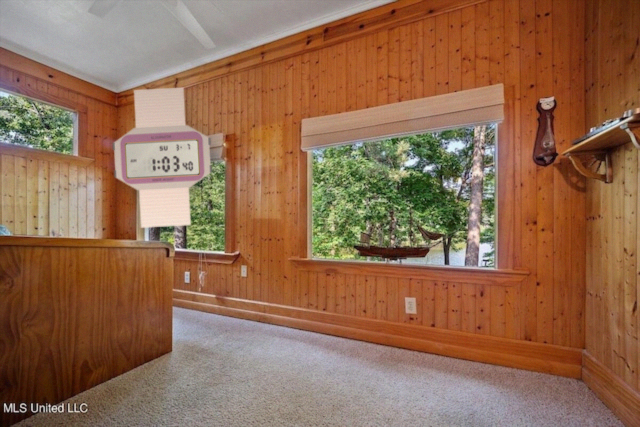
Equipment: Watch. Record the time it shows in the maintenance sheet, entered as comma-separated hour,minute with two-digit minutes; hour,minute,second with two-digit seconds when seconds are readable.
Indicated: 1,03,40
